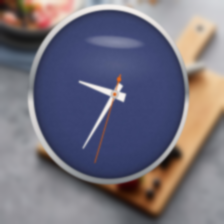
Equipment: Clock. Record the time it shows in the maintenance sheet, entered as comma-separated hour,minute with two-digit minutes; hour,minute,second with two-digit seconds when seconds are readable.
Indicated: 9,35,33
